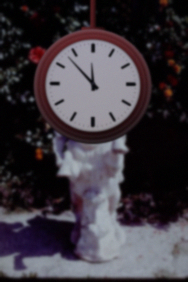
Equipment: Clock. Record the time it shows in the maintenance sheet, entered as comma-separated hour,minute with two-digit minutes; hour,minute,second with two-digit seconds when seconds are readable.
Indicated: 11,53
